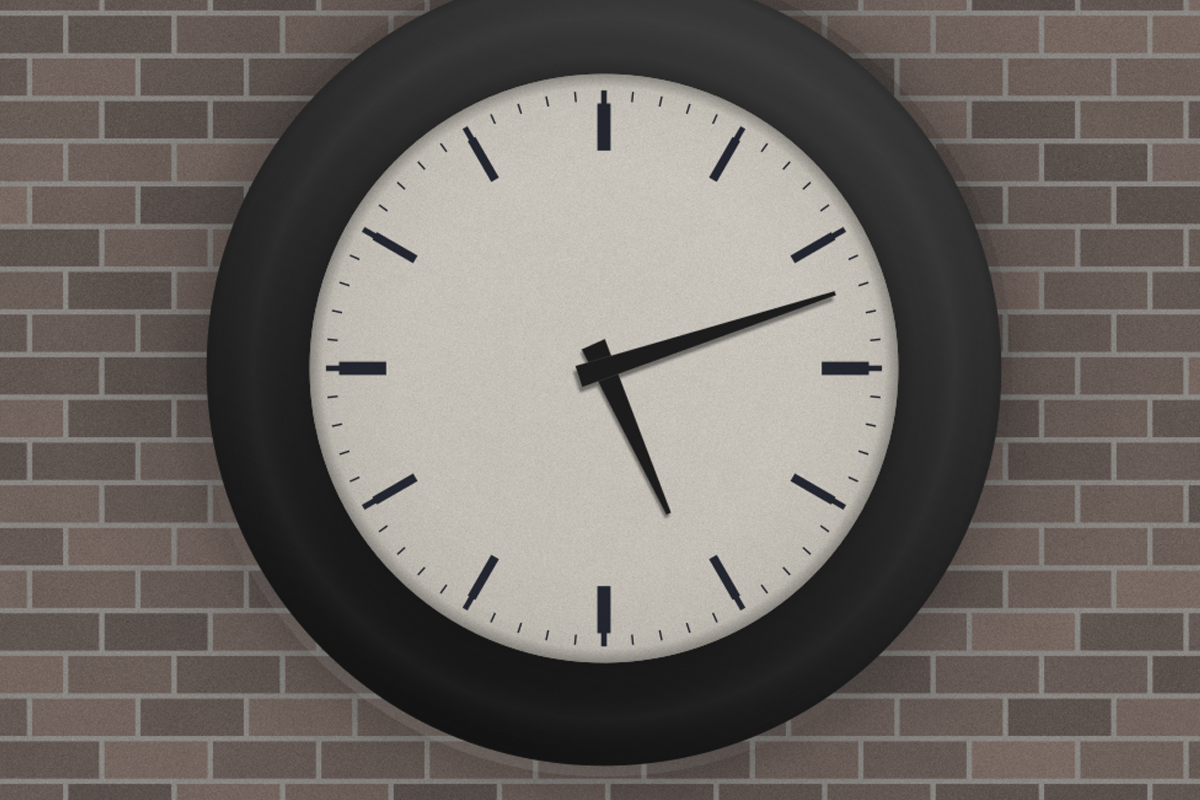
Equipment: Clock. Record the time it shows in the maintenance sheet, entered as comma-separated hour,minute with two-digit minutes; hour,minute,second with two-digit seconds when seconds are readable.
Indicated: 5,12
